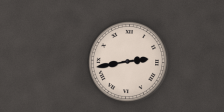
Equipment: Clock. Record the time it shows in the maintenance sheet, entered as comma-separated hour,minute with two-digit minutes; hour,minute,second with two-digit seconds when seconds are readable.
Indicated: 2,43
